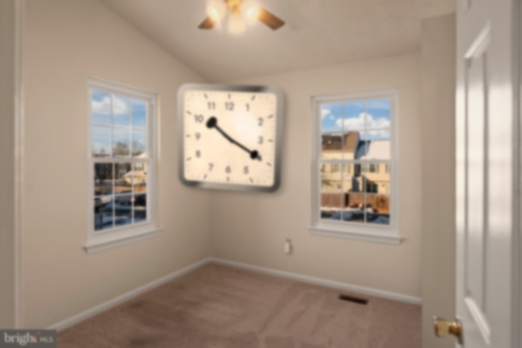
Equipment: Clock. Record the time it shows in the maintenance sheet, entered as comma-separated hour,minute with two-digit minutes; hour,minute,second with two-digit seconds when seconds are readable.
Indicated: 10,20
